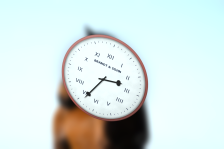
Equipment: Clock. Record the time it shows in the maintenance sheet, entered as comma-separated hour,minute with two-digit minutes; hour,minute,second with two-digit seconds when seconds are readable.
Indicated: 2,34
